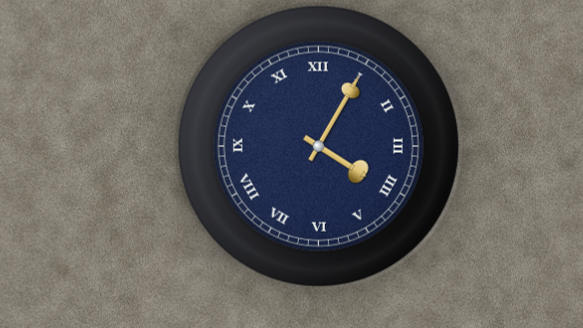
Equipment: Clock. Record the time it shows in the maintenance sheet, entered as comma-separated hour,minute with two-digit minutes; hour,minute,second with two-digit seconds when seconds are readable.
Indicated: 4,05
